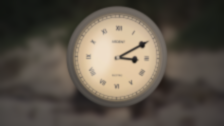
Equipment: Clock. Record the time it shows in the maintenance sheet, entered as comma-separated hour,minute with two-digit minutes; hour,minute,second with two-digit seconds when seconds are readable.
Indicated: 3,10
